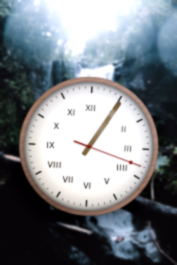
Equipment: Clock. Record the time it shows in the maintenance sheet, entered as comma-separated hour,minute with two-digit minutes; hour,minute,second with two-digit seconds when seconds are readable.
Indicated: 1,05,18
